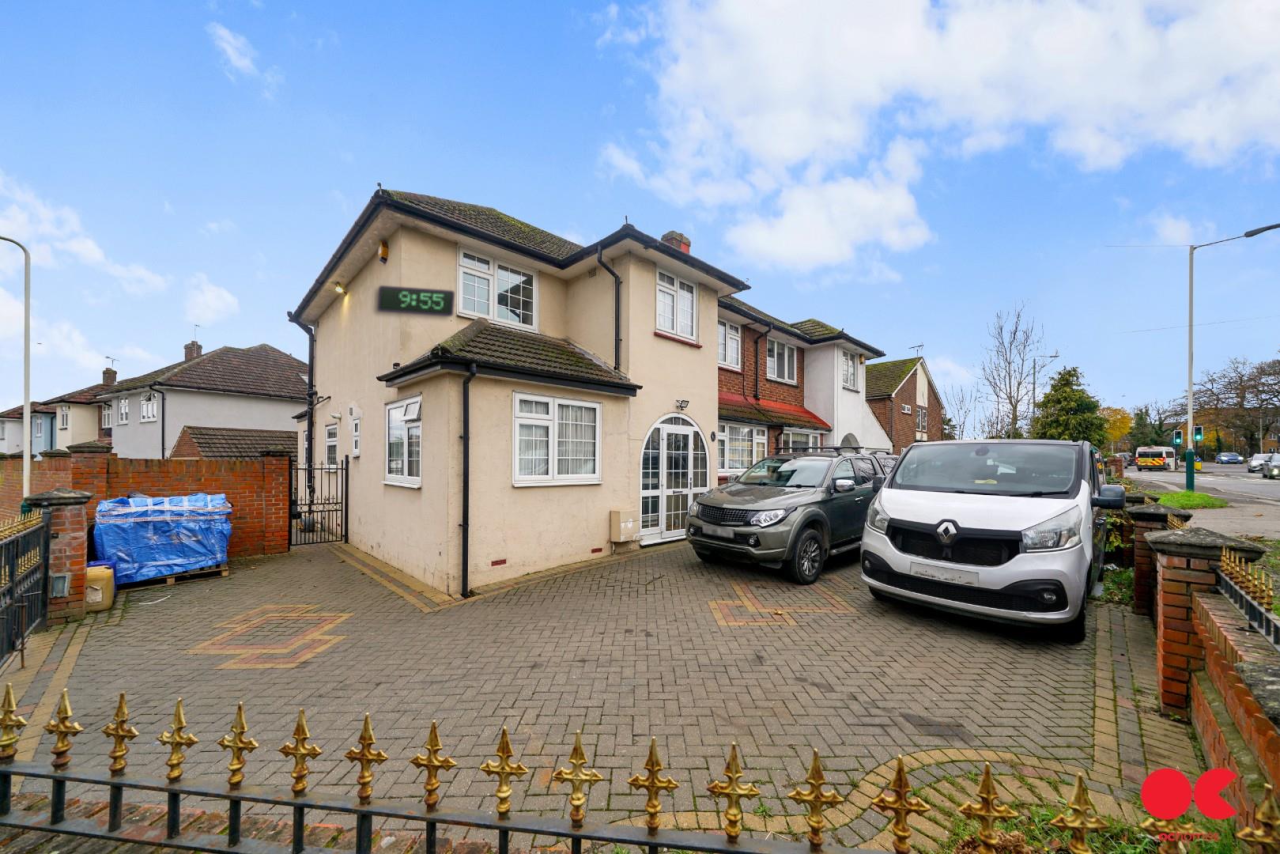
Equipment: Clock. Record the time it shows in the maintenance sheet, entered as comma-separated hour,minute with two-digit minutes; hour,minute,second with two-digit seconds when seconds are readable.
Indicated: 9,55
